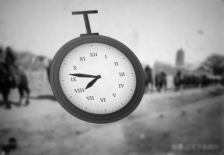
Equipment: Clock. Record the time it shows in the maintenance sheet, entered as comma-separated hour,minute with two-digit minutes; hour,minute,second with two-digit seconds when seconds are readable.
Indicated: 7,47
